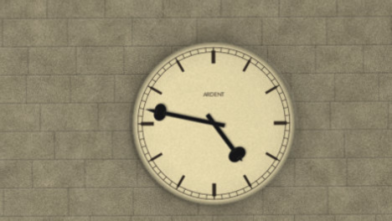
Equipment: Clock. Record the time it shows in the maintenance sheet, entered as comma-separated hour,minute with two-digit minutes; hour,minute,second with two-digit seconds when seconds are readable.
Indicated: 4,47
